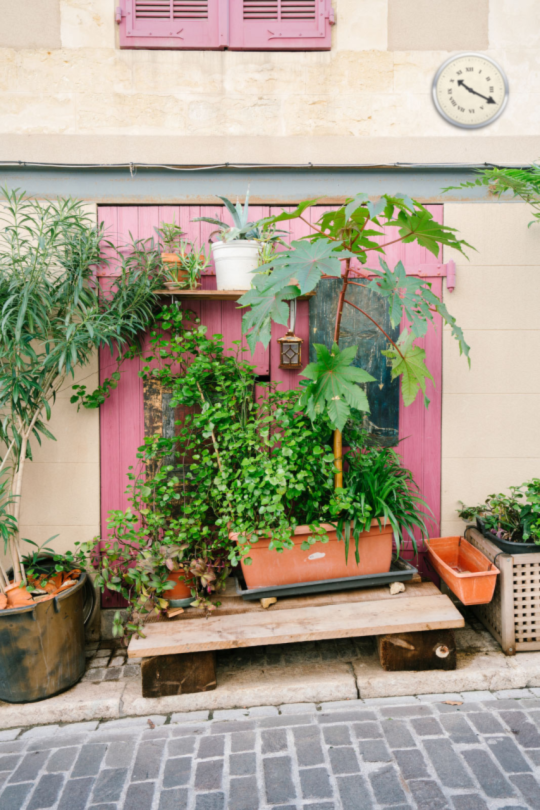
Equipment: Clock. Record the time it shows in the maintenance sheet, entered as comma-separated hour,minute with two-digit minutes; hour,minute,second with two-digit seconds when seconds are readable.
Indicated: 10,20
